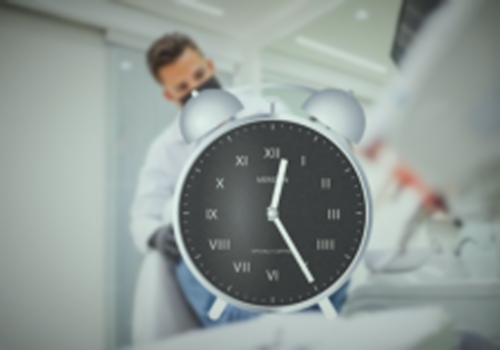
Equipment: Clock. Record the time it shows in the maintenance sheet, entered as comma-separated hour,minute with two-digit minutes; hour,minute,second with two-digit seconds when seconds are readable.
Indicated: 12,25
